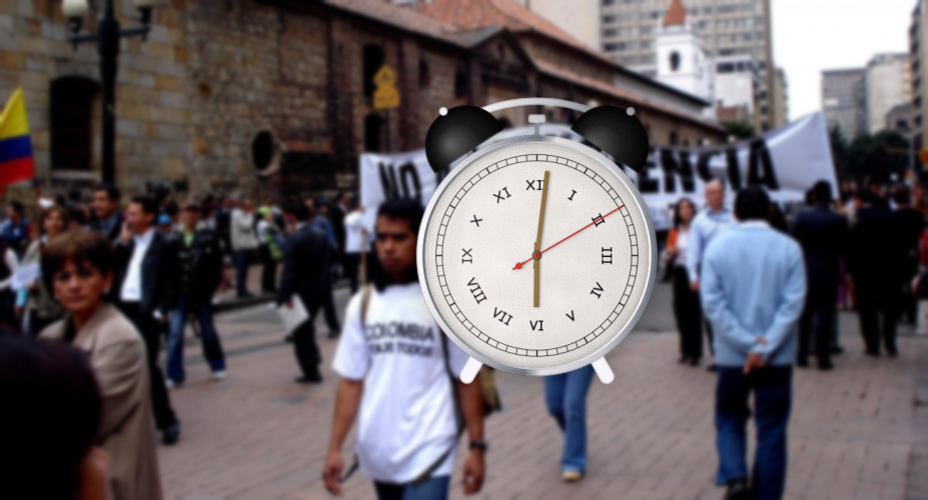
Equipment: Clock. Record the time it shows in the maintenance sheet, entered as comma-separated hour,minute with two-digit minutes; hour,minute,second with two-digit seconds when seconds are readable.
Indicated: 6,01,10
